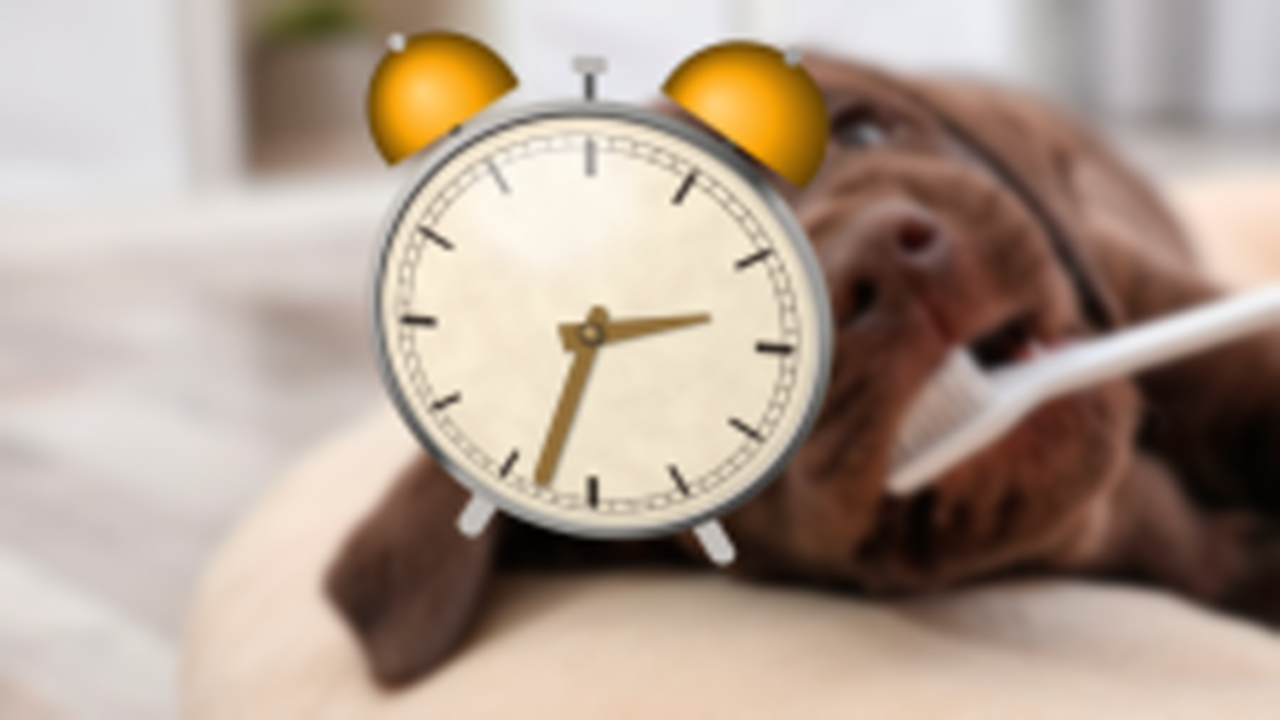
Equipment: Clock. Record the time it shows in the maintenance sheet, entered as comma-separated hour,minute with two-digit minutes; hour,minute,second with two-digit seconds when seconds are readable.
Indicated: 2,33
